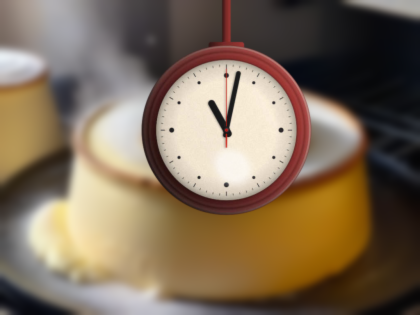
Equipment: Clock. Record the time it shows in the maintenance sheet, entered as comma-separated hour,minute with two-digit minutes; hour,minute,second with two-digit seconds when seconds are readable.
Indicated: 11,02,00
